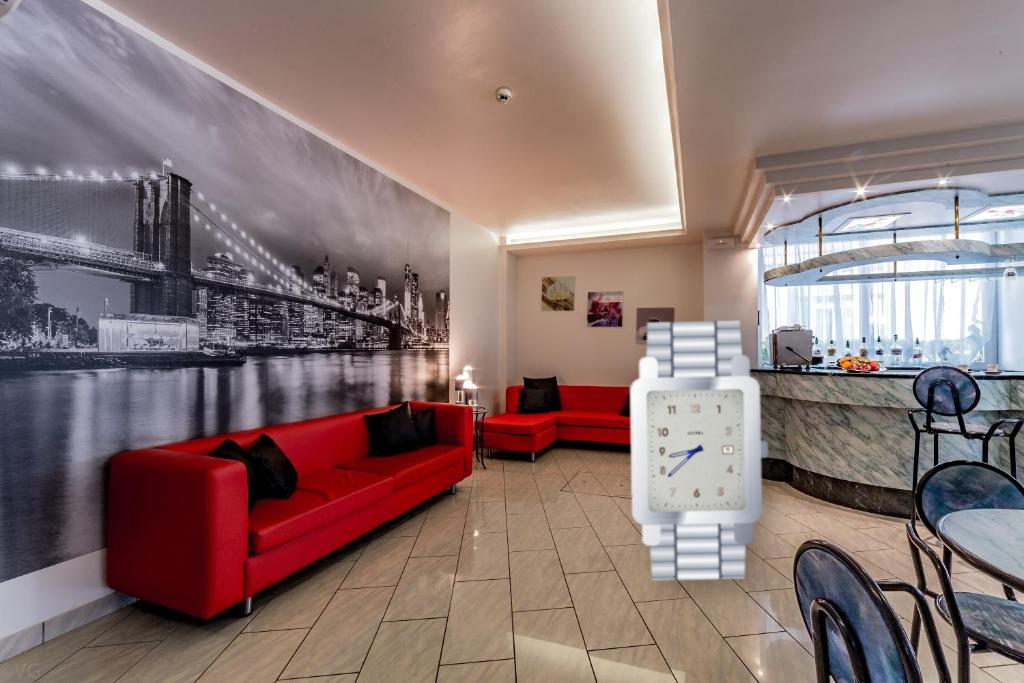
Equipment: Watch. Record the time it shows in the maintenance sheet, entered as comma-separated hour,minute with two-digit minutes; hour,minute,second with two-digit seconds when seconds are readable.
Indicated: 8,38
